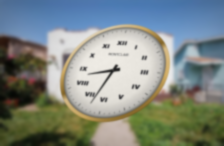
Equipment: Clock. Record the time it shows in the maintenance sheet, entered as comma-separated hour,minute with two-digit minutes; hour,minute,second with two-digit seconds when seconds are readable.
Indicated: 8,33
